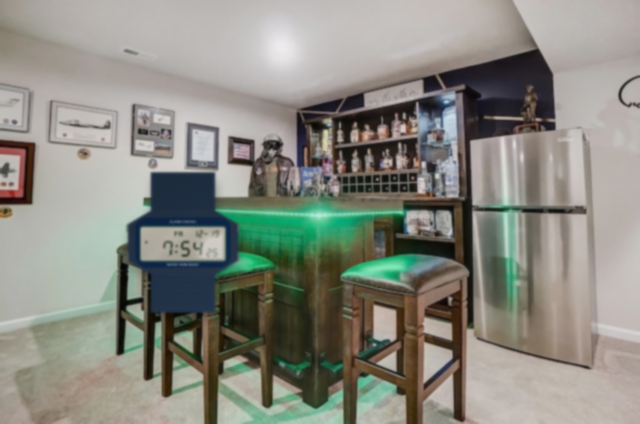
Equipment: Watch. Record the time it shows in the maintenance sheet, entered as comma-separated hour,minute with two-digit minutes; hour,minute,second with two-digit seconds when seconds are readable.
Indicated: 7,54
